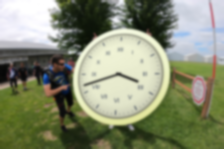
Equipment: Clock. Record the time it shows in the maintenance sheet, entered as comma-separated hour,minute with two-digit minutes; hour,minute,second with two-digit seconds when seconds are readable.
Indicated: 3,42
